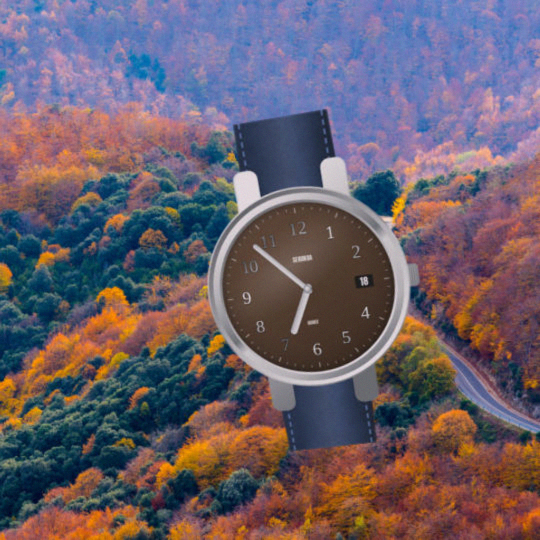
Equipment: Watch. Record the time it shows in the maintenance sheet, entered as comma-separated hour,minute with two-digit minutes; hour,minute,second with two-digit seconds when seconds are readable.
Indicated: 6,53
